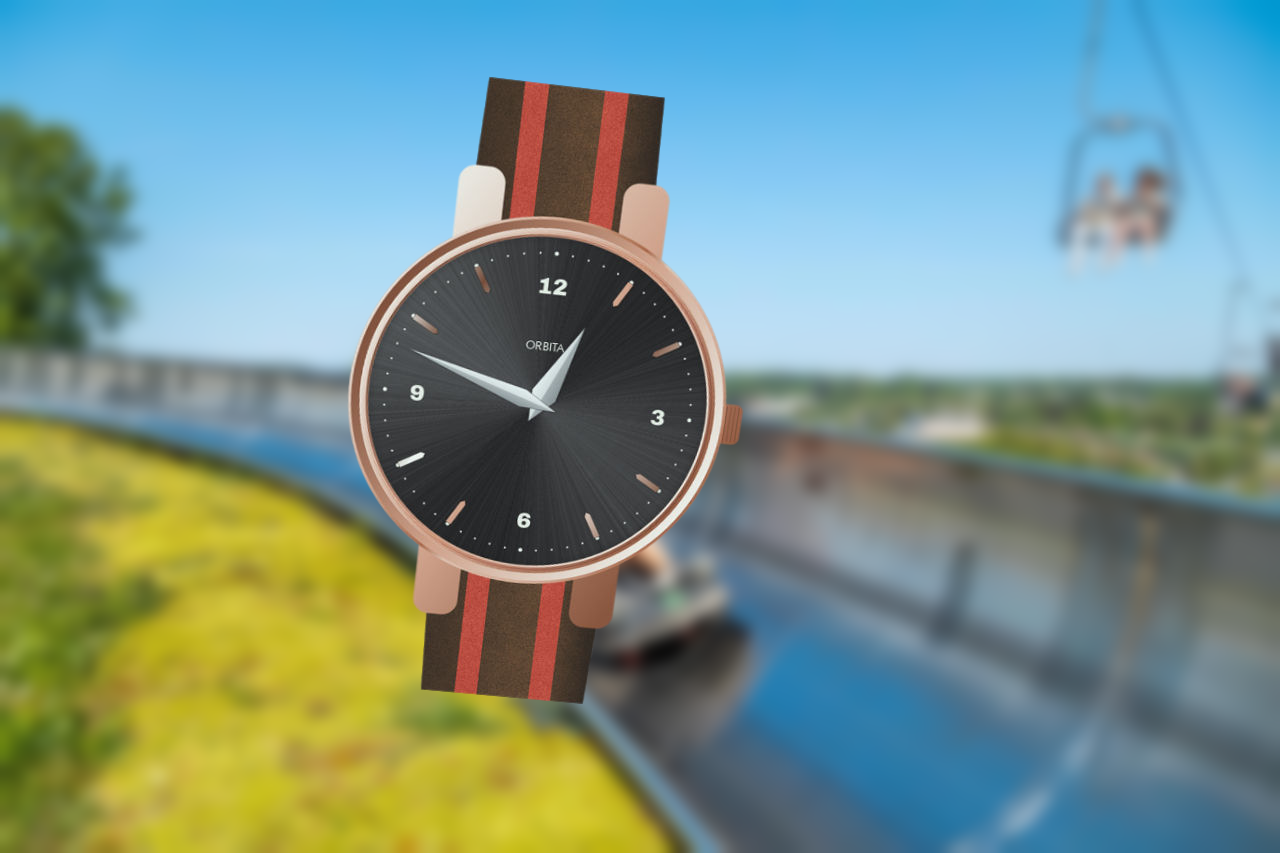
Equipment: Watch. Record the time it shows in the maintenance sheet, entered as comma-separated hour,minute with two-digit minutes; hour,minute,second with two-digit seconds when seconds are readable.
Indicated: 12,48
